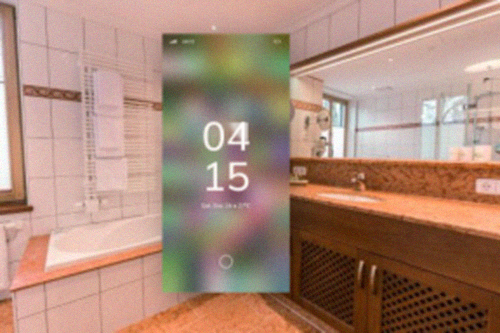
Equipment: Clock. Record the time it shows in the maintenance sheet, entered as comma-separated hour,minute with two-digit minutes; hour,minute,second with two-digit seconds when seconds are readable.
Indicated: 4,15
